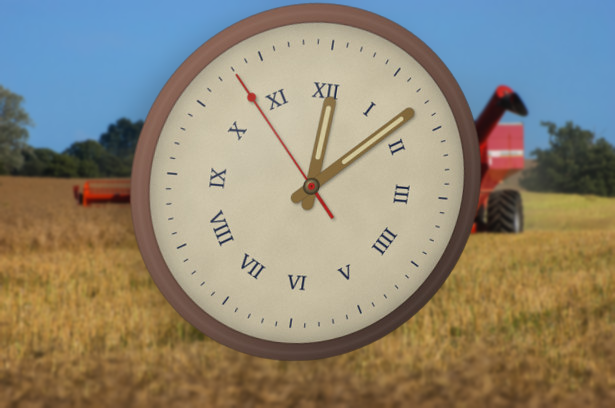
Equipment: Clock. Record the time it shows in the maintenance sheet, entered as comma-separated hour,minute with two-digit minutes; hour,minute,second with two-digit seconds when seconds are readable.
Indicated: 12,07,53
